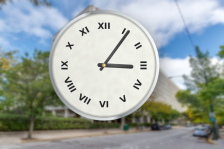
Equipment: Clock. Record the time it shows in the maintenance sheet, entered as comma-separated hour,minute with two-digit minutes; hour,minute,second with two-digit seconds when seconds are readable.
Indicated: 3,06
